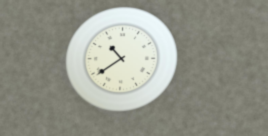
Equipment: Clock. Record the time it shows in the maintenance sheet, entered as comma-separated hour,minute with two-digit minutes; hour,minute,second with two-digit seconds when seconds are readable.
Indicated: 10,39
